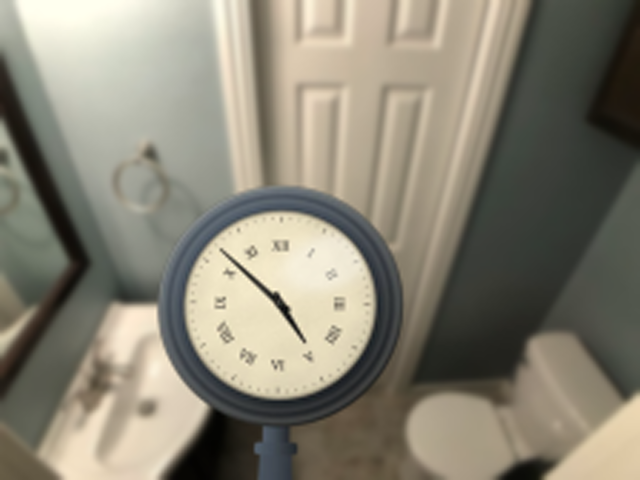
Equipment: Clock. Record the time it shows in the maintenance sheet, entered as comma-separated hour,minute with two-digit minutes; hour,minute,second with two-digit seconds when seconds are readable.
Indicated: 4,52
